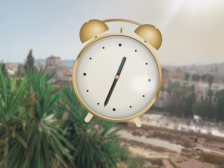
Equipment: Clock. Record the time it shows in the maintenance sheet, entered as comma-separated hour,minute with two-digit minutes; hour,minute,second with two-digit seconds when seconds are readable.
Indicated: 12,33
